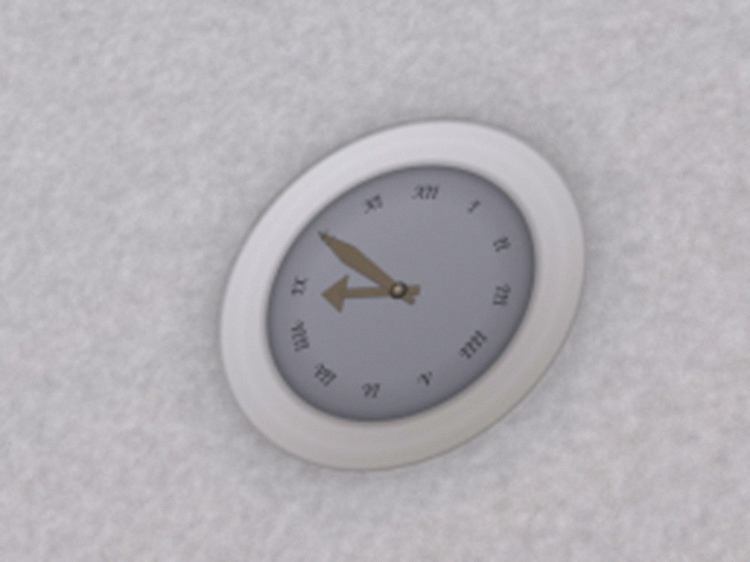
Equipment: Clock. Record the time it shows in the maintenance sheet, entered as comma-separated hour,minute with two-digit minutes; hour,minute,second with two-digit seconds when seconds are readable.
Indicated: 8,50
